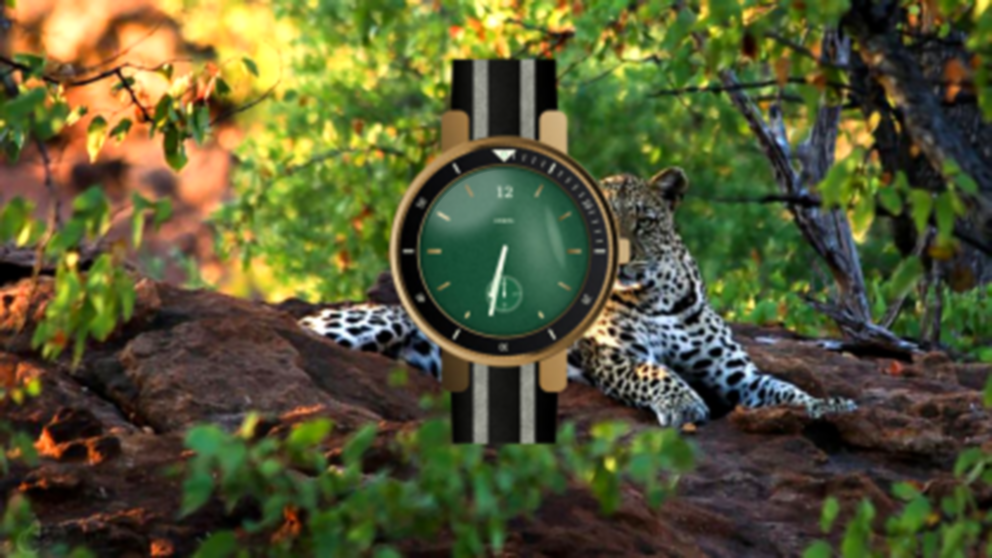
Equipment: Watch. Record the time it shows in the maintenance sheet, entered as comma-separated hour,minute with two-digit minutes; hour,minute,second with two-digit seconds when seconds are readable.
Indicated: 6,32
